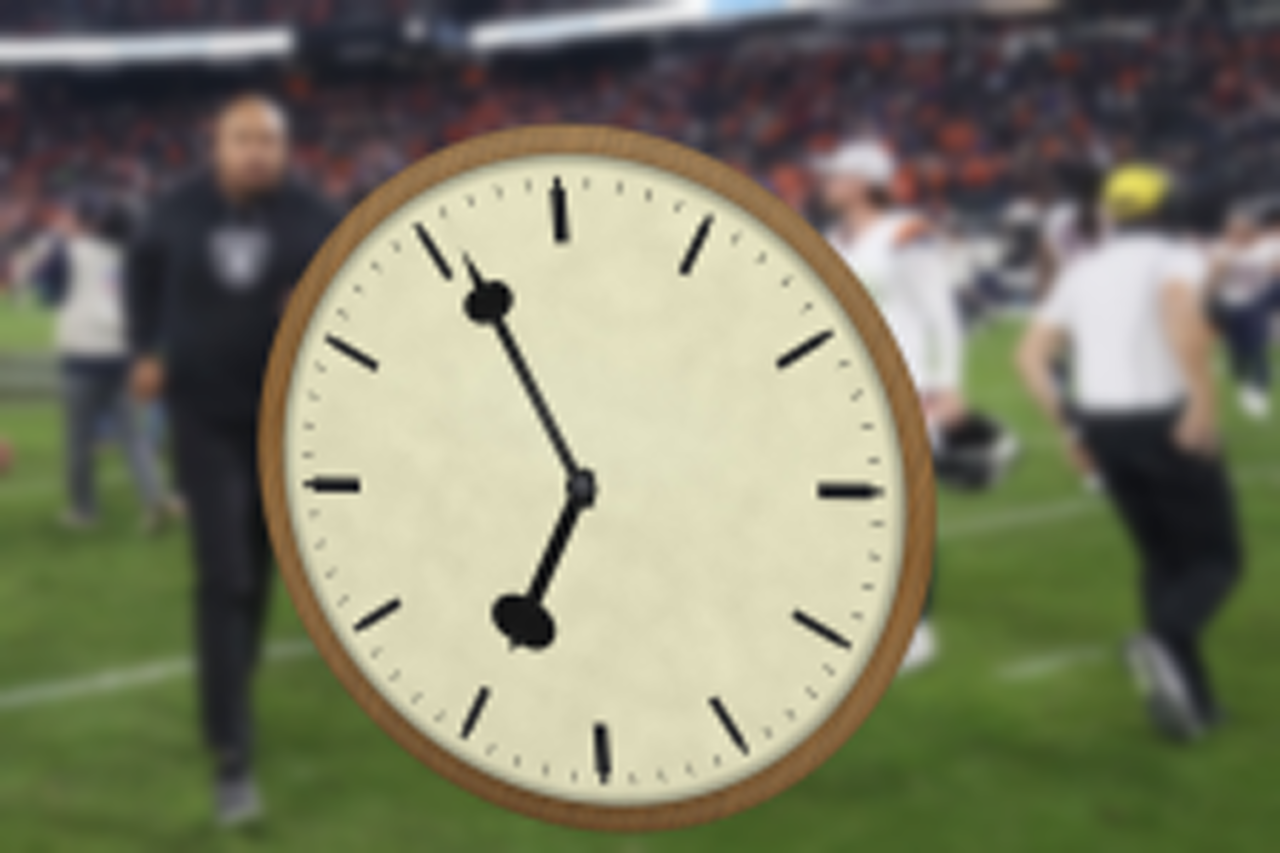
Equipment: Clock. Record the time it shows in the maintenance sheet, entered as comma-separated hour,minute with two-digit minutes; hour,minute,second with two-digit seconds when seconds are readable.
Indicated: 6,56
